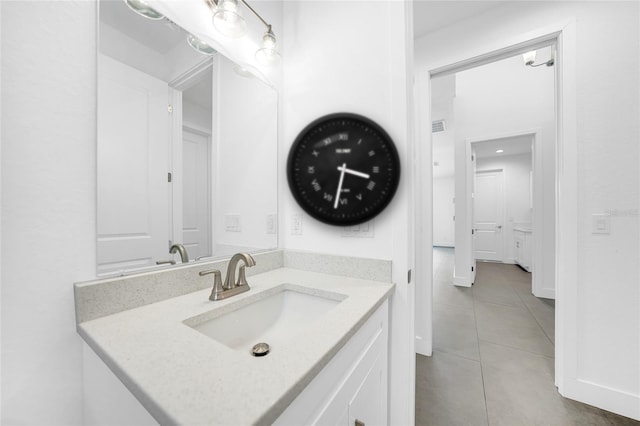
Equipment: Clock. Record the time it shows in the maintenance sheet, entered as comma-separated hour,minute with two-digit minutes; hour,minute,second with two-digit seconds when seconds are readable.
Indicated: 3,32
